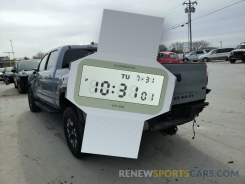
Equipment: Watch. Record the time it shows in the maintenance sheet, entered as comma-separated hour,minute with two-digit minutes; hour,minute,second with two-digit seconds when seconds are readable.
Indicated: 10,31,01
